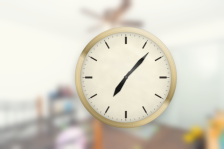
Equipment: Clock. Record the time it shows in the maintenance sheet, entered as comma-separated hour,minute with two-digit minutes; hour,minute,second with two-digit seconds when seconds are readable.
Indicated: 7,07
